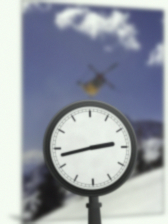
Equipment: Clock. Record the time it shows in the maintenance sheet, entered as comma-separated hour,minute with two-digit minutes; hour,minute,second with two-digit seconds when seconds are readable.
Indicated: 2,43
